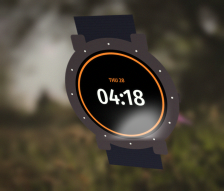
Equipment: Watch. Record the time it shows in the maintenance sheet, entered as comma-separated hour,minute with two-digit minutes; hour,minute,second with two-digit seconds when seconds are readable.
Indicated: 4,18
